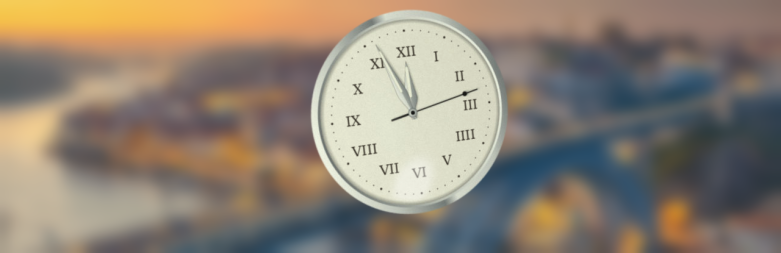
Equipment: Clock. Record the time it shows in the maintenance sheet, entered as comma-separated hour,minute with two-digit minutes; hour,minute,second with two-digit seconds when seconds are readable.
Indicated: 11,56,13
